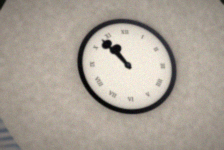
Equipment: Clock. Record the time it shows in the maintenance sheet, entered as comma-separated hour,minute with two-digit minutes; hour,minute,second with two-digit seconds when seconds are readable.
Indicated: 10,53
